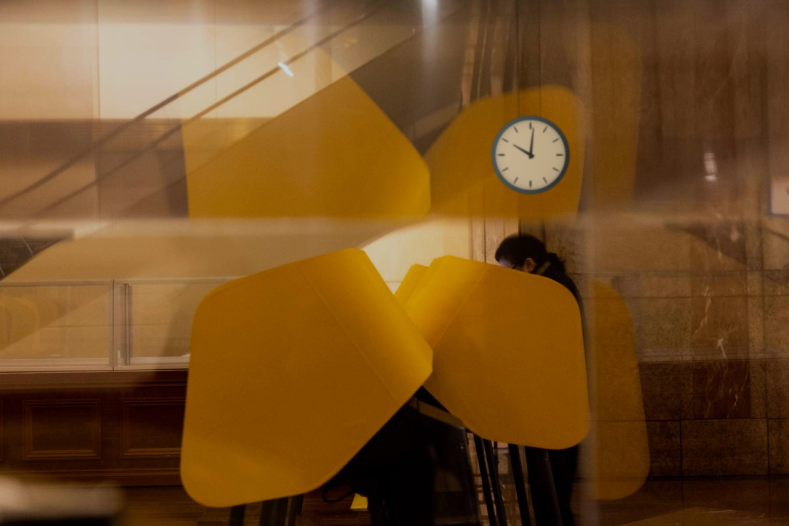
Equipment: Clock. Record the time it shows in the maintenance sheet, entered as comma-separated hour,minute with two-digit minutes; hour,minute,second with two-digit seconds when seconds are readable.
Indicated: 10,01
